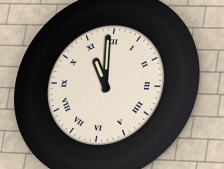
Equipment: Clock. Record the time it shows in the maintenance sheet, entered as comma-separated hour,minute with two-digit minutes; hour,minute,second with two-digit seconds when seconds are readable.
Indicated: 10,59
